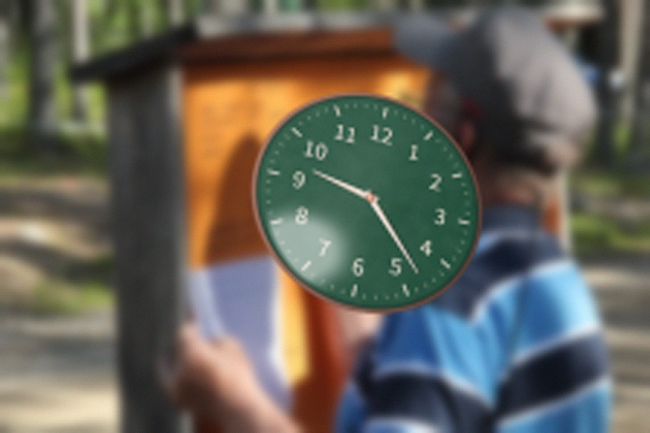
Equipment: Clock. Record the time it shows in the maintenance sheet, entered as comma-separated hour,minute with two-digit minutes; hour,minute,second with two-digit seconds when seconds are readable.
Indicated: 9,23
